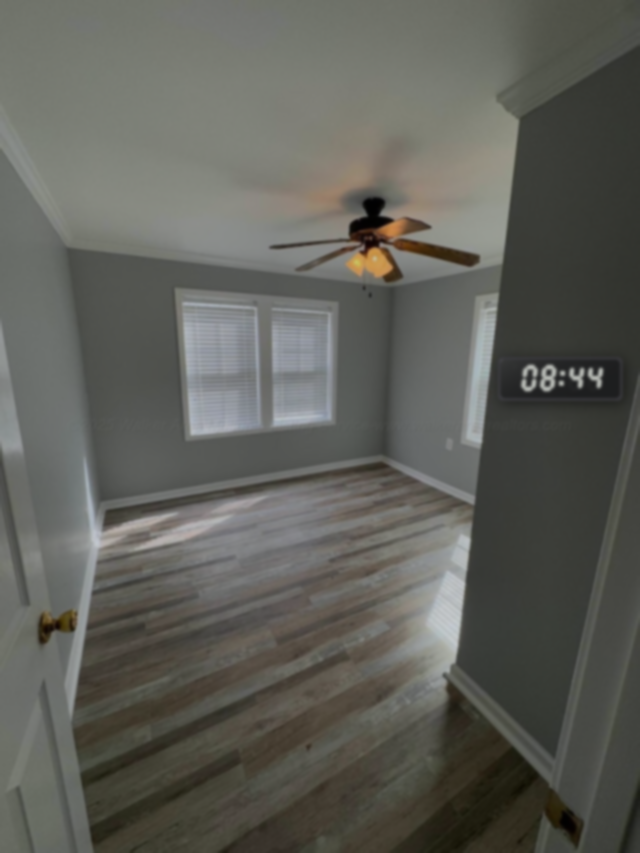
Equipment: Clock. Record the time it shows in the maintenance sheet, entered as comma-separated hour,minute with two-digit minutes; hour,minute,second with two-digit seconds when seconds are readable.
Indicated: 8,44
